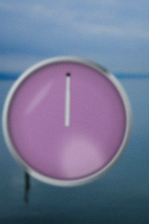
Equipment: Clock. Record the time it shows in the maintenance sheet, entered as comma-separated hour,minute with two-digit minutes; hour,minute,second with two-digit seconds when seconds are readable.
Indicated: 12,00
